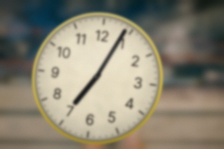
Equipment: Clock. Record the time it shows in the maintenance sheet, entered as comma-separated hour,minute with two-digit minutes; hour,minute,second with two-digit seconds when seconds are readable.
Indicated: 7,04
